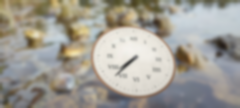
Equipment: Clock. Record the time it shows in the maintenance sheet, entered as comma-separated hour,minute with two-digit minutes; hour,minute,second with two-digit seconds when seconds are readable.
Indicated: 7,37
